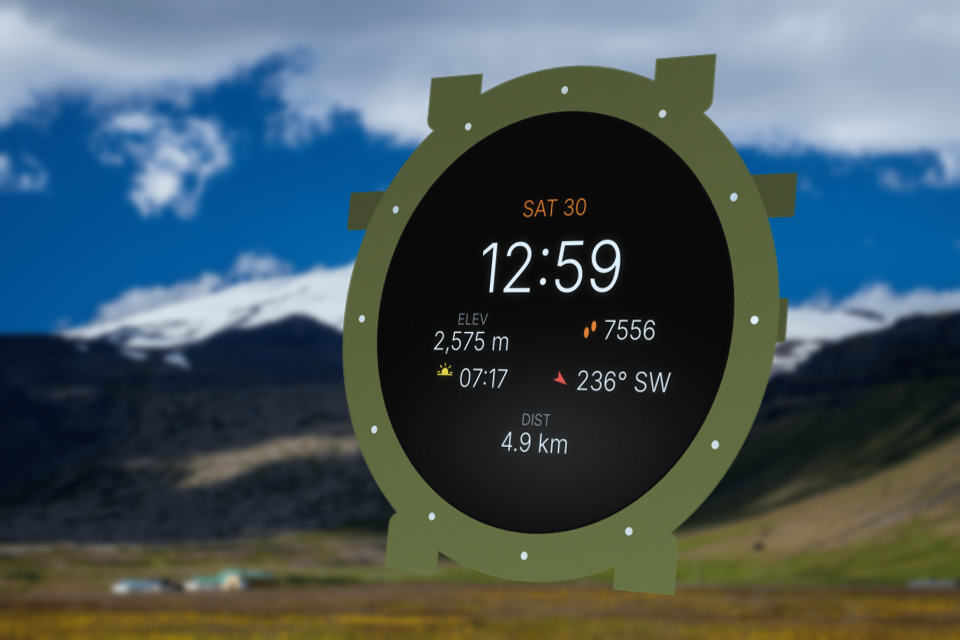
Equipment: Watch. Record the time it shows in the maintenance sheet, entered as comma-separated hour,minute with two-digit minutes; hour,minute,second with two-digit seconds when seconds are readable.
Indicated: 12,59
